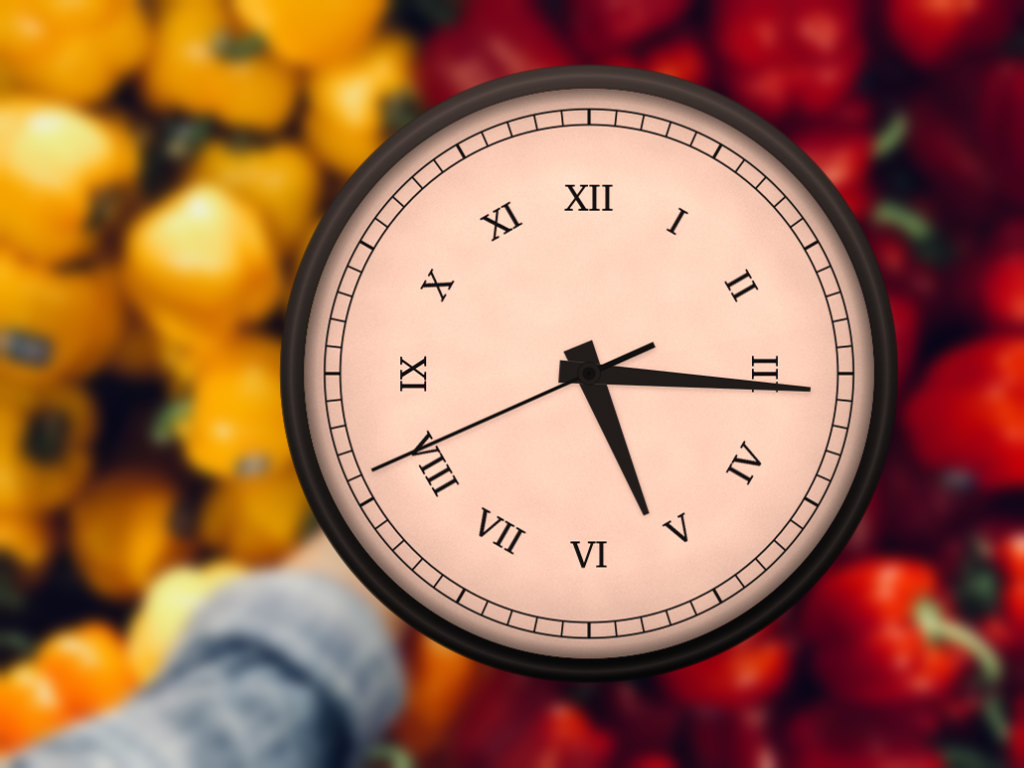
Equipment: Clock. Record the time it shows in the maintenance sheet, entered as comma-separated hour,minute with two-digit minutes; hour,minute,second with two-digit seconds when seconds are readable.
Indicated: 5,15,41
